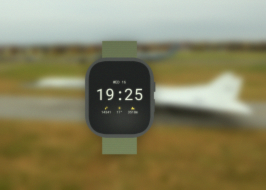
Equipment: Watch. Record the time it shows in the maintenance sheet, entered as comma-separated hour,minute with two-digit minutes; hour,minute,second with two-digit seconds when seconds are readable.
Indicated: 19,25
